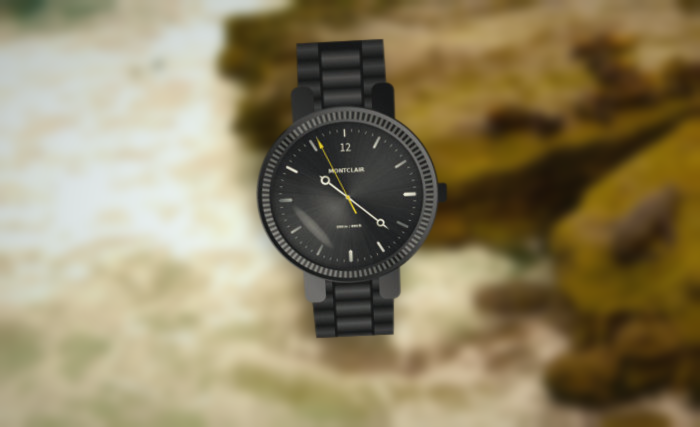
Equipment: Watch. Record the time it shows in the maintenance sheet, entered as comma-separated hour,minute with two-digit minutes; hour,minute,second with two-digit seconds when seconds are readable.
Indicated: 10,21,56
